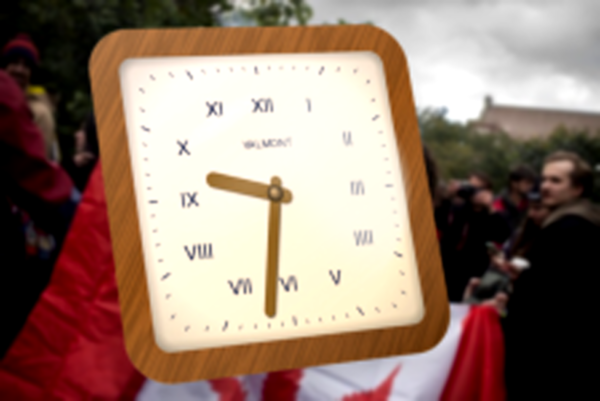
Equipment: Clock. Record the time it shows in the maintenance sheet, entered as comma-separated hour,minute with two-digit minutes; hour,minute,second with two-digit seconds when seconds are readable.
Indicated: 9,32
